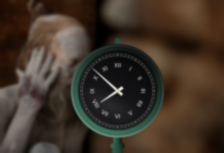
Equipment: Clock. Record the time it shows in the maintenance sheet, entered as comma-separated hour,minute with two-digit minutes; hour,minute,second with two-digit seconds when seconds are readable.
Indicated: 7,52
